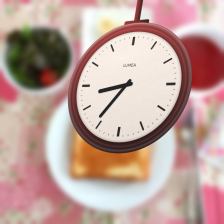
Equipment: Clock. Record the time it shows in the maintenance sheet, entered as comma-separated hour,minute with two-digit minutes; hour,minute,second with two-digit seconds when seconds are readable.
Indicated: 8,36
